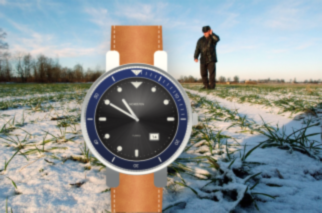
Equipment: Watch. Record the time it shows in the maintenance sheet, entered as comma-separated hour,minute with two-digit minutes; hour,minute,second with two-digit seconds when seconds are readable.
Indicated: 10,50
